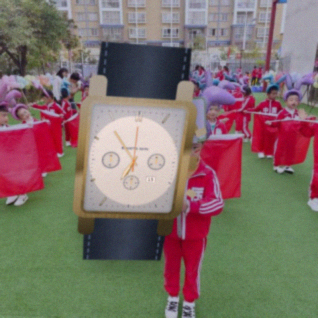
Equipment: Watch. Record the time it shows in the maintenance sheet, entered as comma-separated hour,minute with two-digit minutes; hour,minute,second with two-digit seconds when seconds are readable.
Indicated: 6,54
